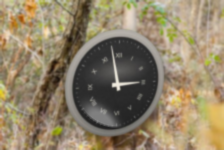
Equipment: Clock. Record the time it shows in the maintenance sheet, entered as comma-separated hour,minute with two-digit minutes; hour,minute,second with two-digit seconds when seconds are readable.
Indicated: 2,58
